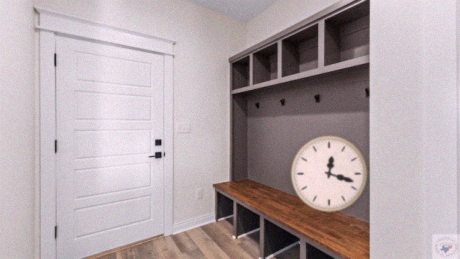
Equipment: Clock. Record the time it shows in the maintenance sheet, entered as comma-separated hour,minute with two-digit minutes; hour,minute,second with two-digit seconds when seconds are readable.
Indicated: 12,18
